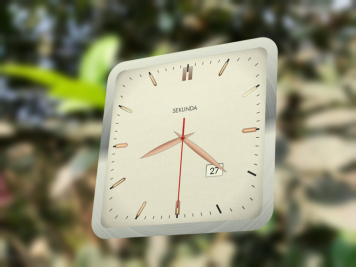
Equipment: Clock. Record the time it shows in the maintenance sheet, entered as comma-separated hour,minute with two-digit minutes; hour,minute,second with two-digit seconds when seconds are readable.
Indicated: 8,21,30
